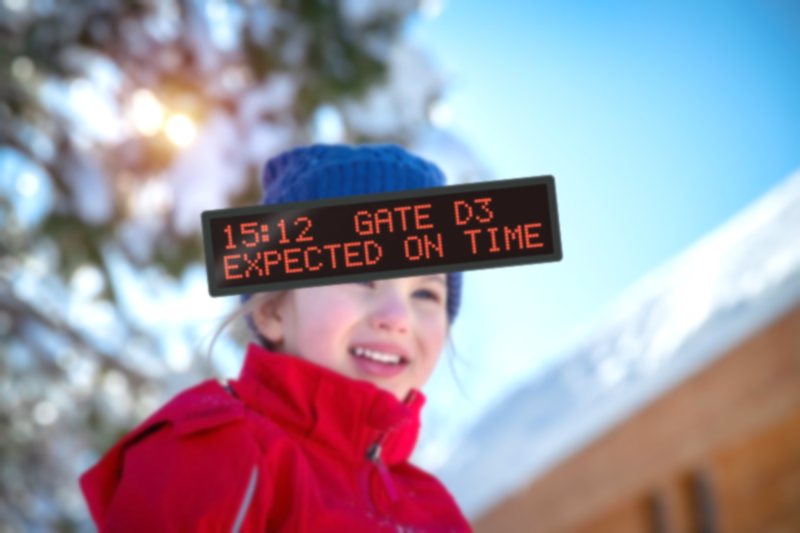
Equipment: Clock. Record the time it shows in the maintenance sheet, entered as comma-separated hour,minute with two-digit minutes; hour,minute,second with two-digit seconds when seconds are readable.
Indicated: 15,12
